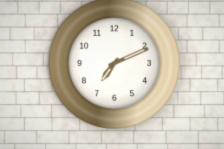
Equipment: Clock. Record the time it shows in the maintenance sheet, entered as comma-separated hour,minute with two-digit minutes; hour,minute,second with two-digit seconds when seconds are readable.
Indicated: 7,11
